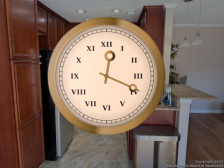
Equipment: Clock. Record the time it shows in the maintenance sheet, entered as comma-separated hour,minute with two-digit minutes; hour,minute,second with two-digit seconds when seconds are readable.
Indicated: 12,19
